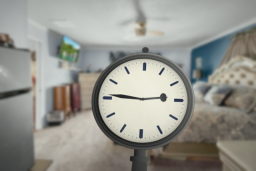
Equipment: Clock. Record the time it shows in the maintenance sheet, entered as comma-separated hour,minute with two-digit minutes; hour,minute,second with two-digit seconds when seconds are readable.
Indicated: 2,46
